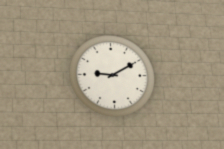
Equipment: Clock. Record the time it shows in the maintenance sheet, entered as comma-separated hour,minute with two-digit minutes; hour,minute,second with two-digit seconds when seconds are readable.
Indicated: 9,10
